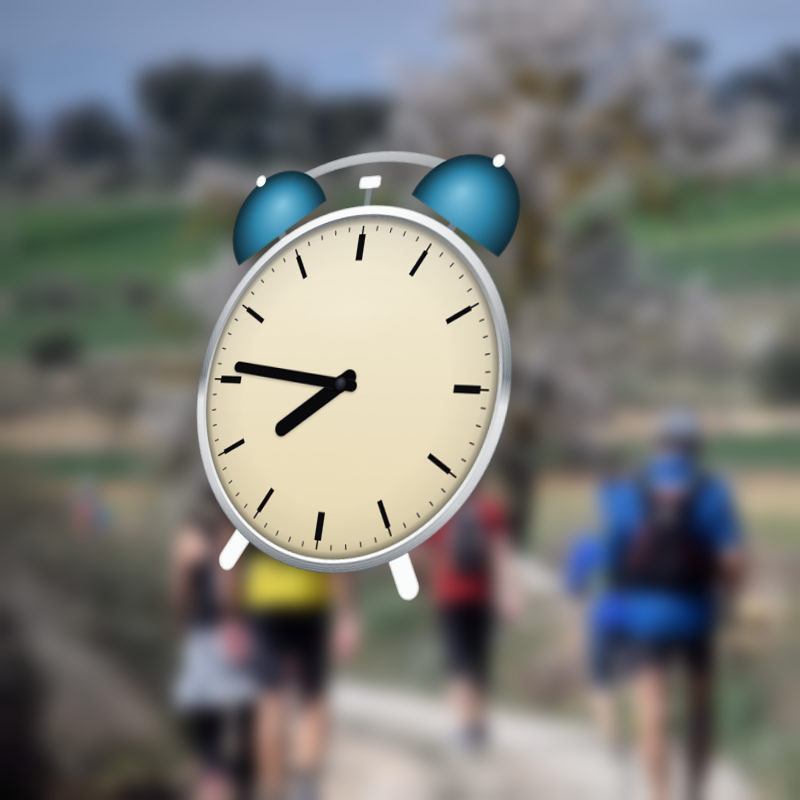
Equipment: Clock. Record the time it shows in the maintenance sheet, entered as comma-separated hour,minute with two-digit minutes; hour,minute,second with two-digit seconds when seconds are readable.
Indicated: 7,46
